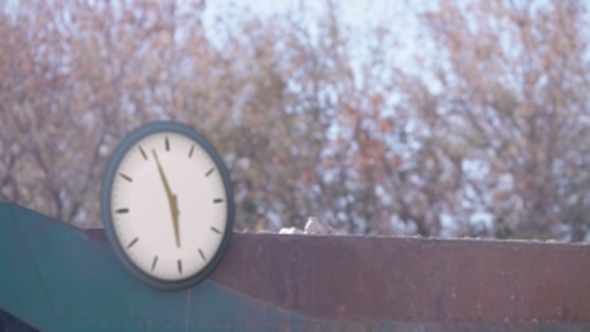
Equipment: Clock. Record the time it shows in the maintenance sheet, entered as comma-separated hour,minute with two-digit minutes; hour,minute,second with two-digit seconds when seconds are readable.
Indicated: 5,57
